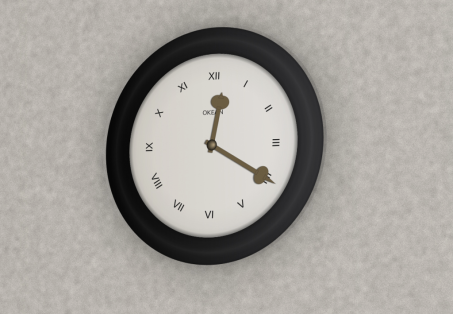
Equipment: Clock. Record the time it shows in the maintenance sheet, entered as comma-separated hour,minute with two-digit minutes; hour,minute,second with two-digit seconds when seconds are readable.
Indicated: 12,20
